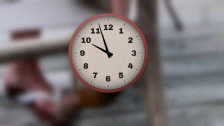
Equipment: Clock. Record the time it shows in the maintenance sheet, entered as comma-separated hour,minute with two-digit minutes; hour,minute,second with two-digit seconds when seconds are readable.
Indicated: 9,57
